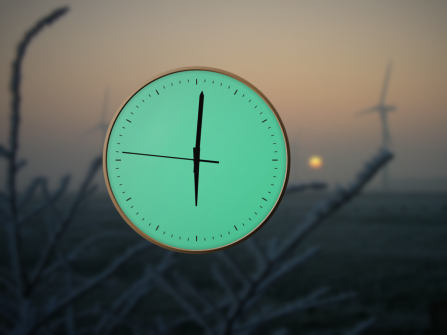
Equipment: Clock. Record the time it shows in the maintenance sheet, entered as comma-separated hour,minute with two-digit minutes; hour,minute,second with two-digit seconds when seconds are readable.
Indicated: 6,00,46
